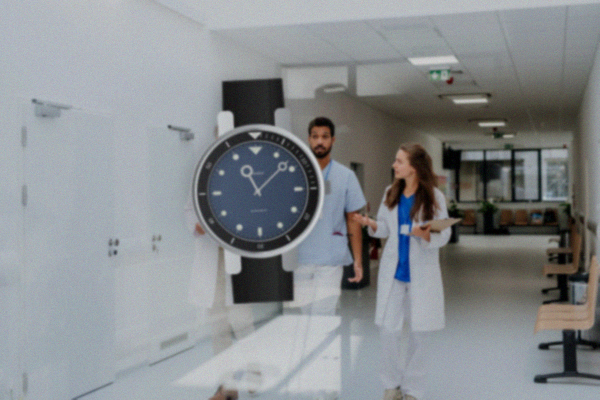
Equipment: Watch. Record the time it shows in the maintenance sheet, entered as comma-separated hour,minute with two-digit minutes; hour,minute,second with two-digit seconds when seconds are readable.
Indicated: 11,08
